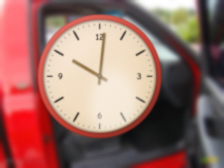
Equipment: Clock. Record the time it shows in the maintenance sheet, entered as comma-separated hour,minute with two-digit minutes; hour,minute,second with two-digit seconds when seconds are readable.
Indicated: 10,01
